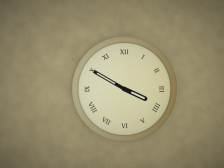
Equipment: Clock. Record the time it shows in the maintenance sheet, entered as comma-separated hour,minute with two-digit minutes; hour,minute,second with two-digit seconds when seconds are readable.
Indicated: 3,50
